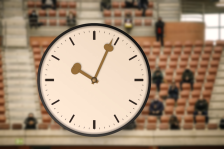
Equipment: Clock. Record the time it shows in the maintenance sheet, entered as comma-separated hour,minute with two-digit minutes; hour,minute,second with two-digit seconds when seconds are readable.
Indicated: 10,04
